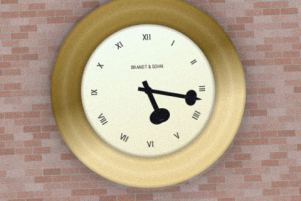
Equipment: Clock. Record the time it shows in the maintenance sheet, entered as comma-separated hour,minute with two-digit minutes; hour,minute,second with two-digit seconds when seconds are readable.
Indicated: 5,17
